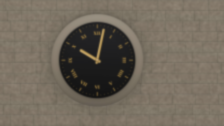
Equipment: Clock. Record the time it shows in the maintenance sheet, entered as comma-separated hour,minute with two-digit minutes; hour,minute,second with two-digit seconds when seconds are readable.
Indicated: 10,02
